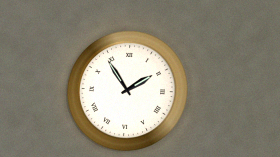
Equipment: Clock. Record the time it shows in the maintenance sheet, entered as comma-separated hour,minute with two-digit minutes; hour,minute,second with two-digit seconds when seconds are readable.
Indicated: 1,54
